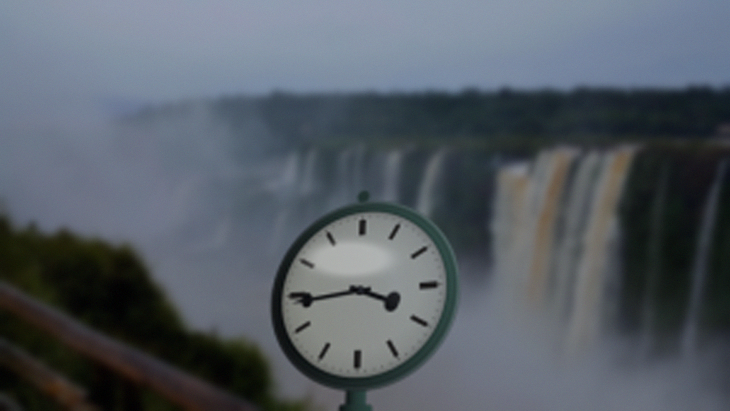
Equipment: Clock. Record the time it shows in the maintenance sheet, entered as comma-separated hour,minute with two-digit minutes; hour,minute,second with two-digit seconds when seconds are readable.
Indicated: 3,44
